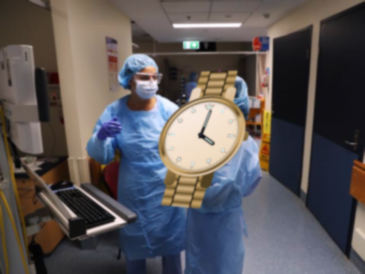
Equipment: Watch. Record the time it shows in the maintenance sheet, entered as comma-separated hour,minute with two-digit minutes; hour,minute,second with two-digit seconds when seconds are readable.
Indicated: 4,01
